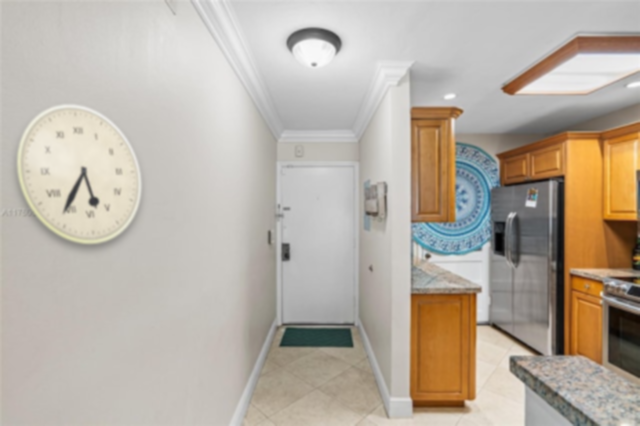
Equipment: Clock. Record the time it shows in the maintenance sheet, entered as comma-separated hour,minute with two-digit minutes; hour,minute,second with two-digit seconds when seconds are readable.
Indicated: 5,36
